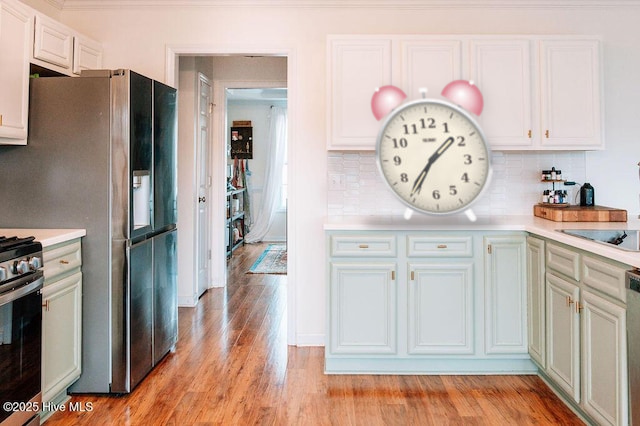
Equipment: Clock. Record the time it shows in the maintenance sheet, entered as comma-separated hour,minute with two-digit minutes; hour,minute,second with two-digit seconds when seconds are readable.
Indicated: 1,36
